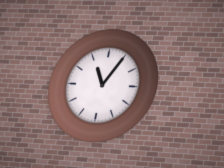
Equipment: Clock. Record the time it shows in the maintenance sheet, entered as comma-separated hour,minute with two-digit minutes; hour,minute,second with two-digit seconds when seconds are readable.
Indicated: 11,05
